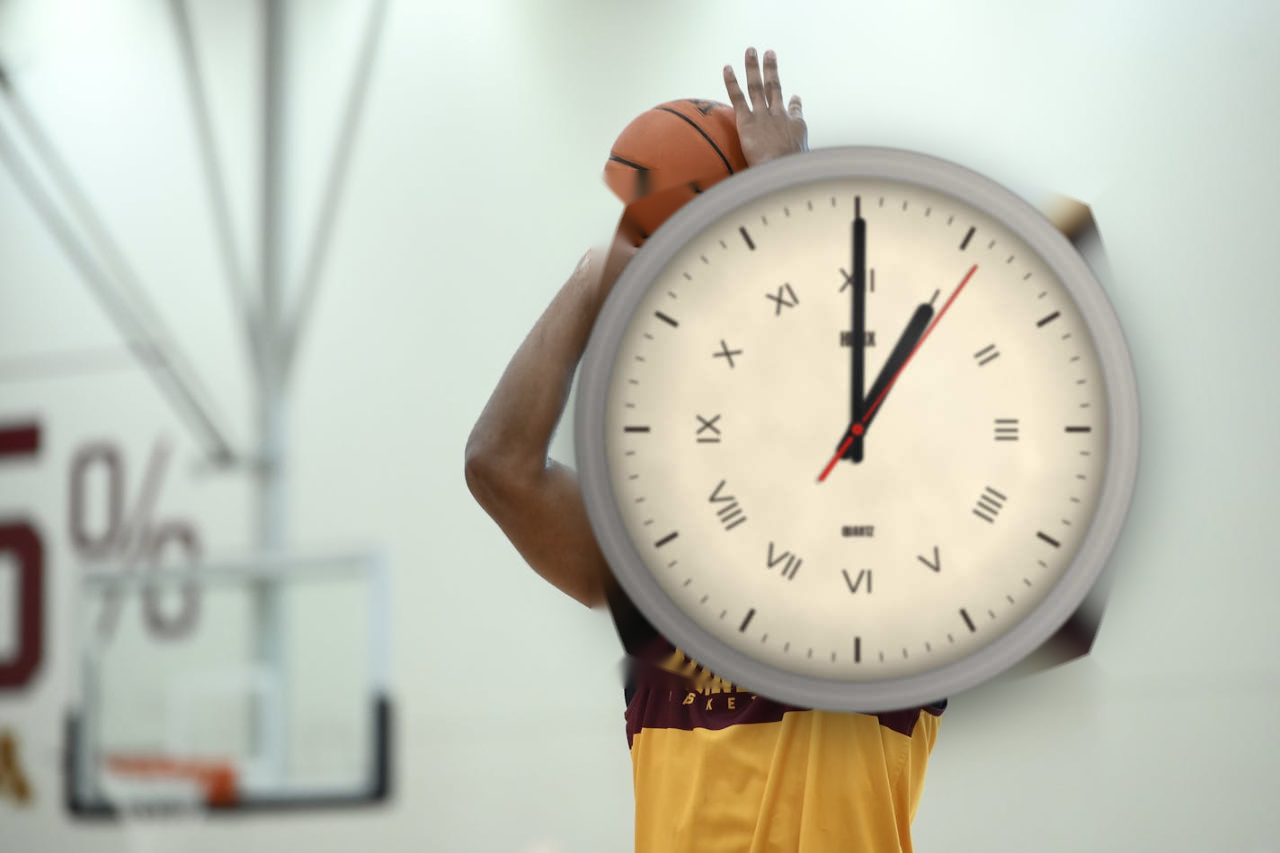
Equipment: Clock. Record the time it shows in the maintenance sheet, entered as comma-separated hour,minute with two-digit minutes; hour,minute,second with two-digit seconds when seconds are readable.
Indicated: 1,00,06
